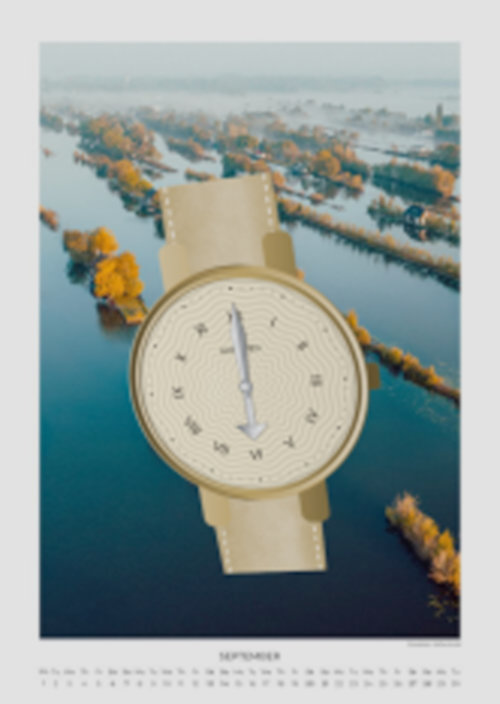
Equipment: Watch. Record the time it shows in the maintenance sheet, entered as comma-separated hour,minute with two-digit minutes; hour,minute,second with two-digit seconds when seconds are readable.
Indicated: 6,00
